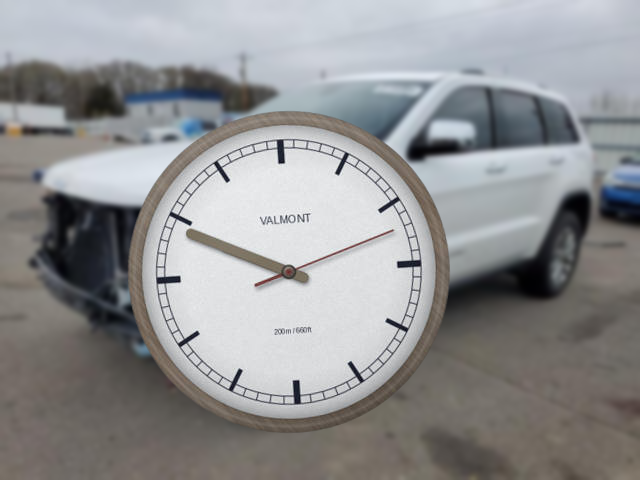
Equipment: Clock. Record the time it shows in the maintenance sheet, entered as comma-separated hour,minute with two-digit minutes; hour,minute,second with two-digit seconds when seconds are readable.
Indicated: 9,49,12
